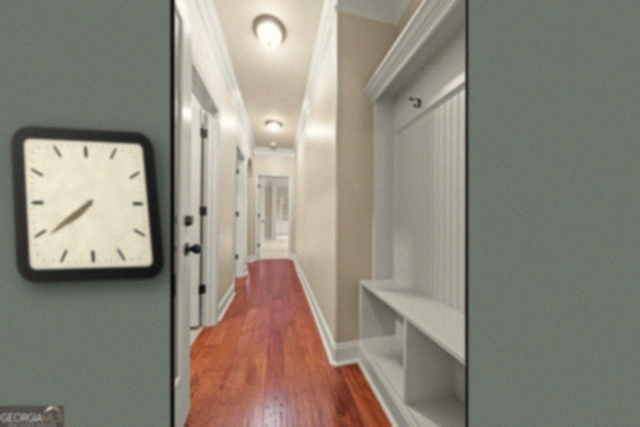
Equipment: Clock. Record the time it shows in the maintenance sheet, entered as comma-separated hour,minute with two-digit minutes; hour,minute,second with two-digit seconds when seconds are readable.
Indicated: 7,39
